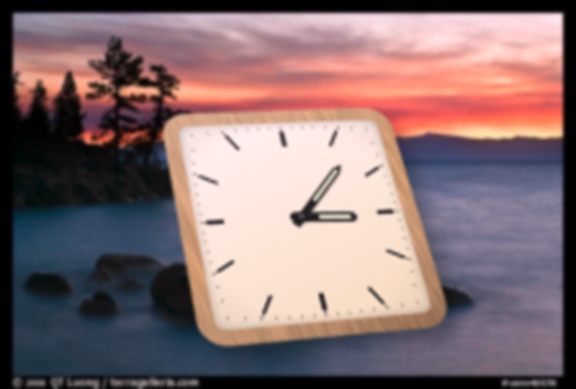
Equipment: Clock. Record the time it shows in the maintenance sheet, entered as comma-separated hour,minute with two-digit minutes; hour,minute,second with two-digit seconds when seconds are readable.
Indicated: 3,07
